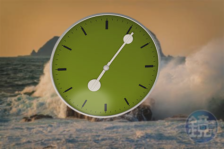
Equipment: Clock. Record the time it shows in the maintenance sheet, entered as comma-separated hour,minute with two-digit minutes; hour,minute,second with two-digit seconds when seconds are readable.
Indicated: 7,06
